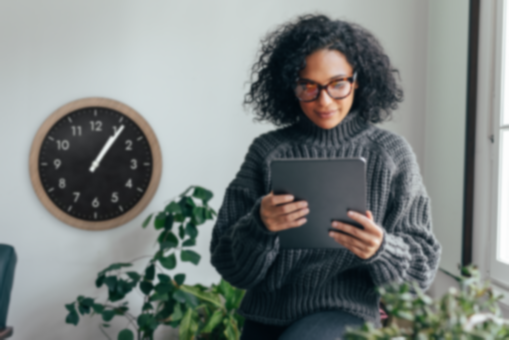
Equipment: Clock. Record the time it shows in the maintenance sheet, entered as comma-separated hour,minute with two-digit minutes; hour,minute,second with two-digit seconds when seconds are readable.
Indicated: 1,06
